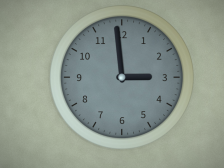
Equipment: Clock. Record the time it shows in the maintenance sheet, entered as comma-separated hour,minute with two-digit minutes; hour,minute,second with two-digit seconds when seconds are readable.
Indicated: 2,59
